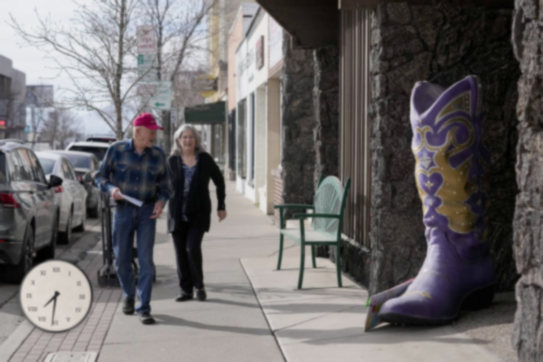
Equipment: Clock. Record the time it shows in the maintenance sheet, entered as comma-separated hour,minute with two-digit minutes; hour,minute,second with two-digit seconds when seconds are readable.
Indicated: 7,31
